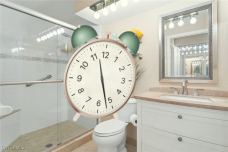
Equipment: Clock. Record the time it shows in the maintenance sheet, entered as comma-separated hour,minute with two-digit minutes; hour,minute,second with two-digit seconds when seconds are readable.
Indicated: 11,27
